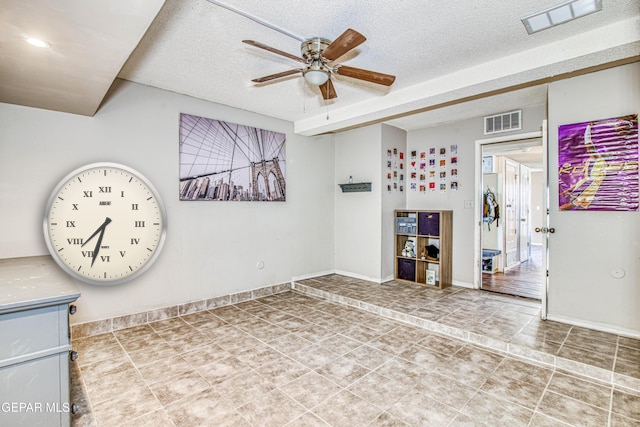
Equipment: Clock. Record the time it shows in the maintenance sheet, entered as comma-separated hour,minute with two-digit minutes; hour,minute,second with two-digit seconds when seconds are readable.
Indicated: 7,33
